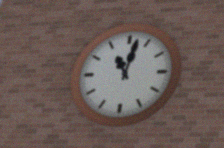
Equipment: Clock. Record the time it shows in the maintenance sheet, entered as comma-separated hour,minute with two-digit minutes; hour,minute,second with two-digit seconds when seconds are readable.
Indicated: 11,02
